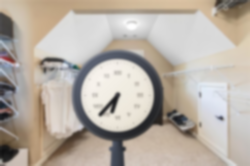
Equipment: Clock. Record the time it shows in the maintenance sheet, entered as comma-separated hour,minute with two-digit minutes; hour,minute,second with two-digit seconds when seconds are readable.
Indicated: 6,37
